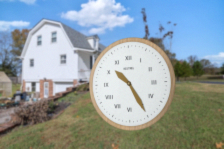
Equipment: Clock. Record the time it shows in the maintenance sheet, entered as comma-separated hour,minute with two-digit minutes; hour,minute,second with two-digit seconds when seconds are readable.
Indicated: 10,25
